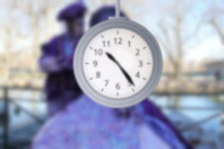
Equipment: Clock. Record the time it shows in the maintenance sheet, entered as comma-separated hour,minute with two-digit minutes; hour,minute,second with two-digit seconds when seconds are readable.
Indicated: 10,24
